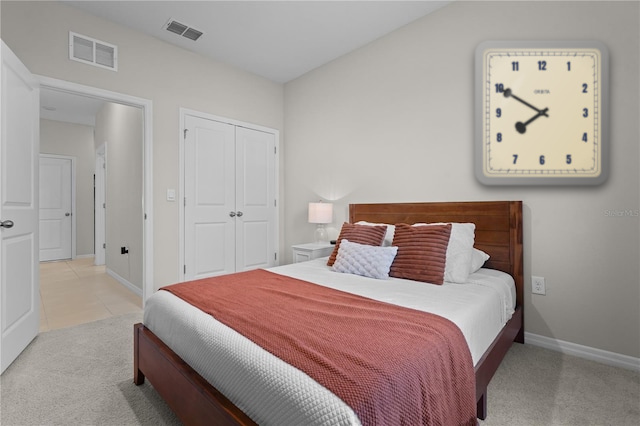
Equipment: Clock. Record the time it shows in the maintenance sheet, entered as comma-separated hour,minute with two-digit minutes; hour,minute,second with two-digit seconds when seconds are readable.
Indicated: 7,50
